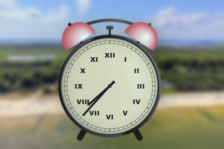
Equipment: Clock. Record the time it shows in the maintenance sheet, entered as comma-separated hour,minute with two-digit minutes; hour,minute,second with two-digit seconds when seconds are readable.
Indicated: 7,37
